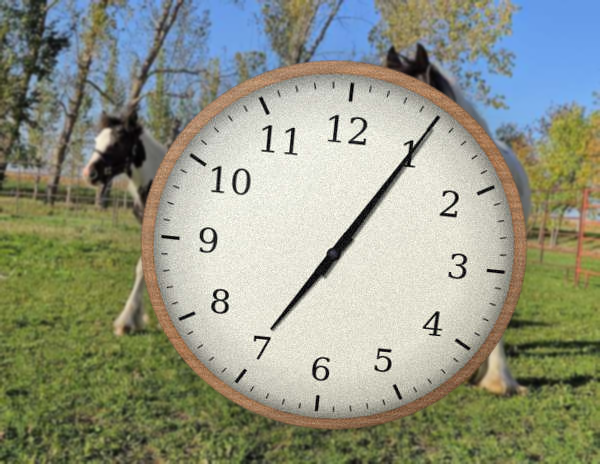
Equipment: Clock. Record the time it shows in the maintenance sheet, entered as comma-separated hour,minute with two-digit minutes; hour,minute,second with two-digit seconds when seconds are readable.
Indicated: 7,05
